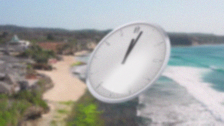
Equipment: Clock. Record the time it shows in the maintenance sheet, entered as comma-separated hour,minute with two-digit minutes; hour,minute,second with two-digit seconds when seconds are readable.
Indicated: 12,02
